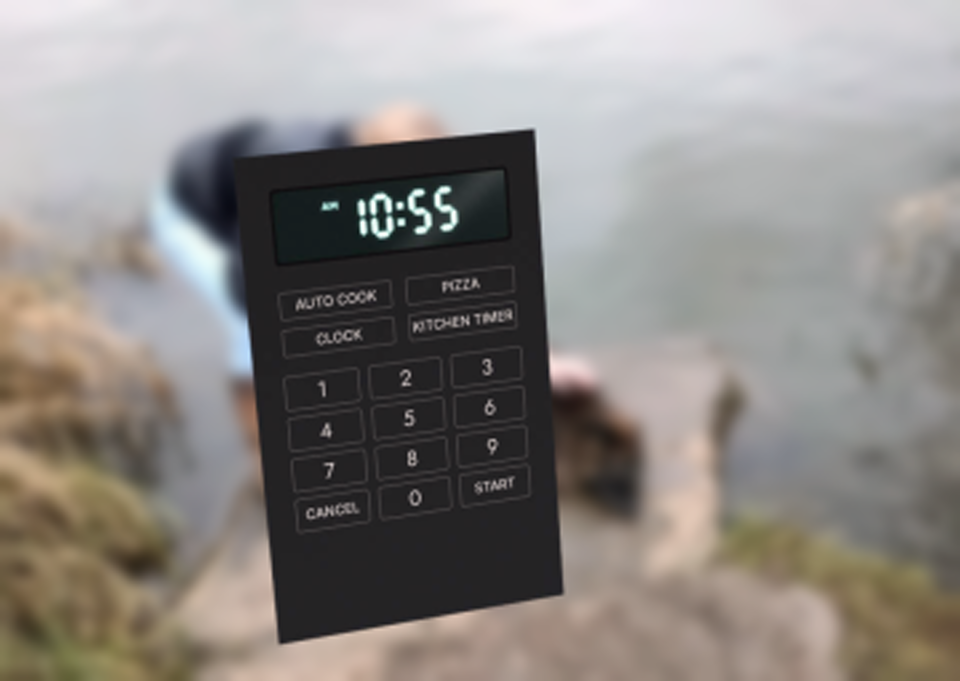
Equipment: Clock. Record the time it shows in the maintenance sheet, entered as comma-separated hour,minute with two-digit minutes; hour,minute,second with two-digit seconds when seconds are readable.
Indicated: 10,55
